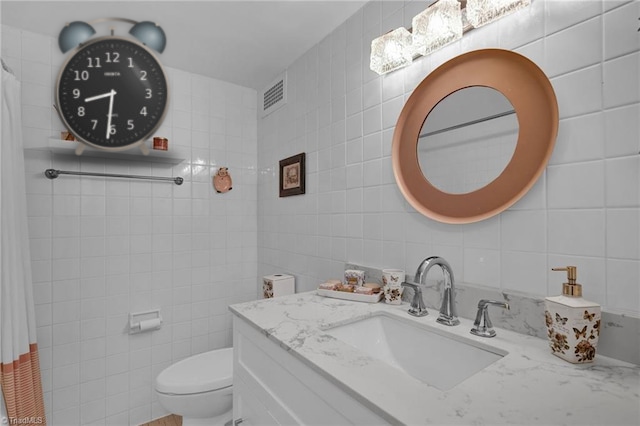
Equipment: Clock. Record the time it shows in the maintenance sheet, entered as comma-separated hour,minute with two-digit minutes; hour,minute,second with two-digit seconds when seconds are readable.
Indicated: 8,31
